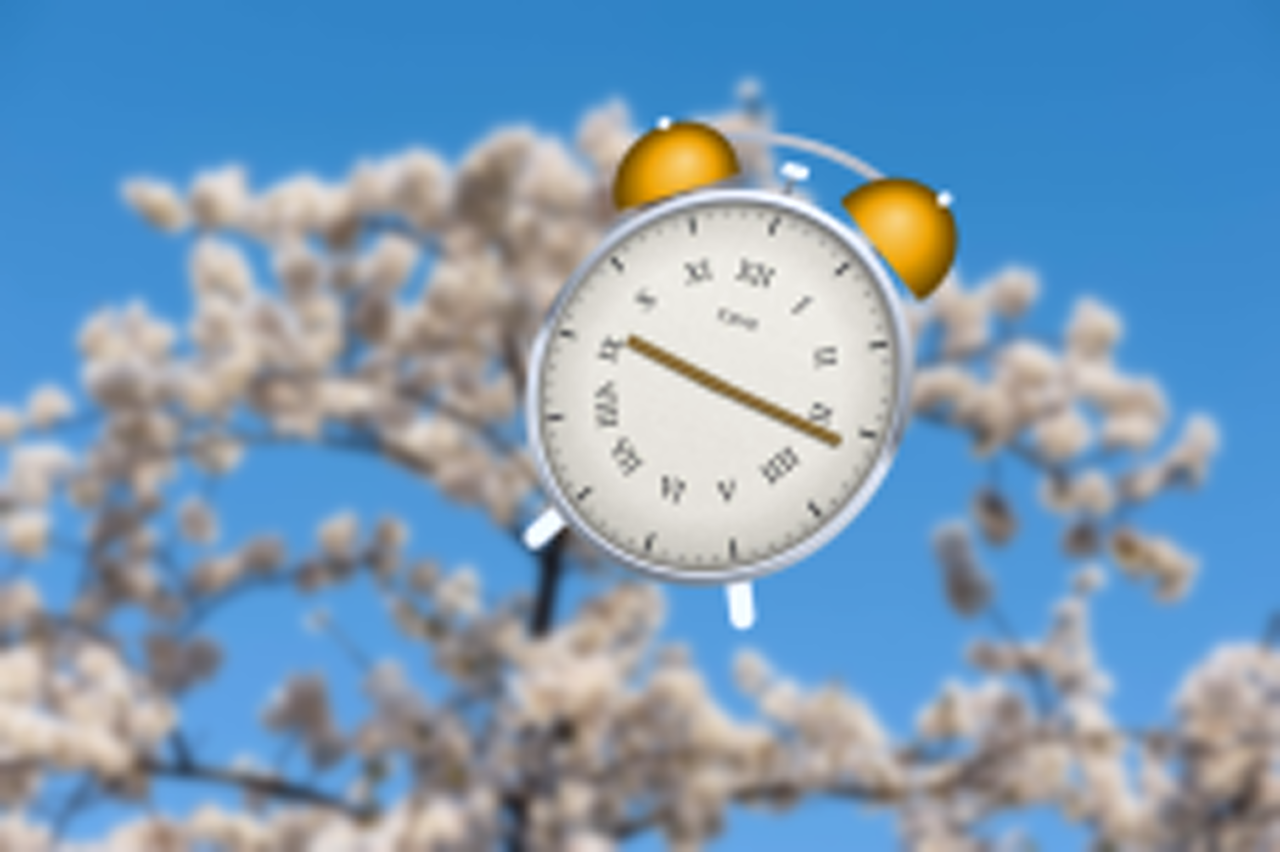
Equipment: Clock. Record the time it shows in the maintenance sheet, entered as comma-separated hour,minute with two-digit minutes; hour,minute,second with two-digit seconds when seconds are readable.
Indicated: 9,16
